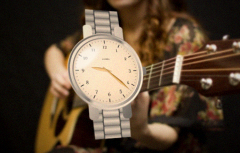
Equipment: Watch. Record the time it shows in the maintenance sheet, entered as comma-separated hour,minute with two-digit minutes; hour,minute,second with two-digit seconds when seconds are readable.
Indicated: 9,22
